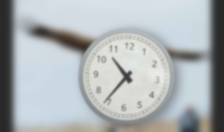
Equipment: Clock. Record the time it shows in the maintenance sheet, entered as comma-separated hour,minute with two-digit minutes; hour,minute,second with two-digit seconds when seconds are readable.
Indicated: 10,36
